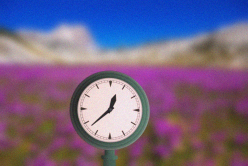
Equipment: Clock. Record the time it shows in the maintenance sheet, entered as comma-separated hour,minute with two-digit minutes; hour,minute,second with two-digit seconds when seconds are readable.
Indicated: 12,38
